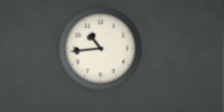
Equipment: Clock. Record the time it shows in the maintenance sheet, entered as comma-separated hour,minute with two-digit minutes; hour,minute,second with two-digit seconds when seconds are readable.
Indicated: 10,44
